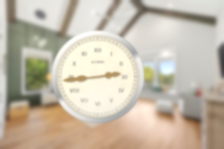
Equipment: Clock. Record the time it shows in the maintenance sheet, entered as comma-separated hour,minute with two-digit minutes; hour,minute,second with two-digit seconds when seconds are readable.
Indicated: 2,44
